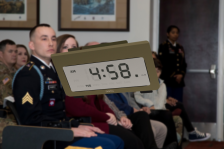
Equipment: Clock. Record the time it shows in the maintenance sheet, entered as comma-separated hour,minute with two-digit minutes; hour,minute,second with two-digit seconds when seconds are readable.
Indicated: 4,58
